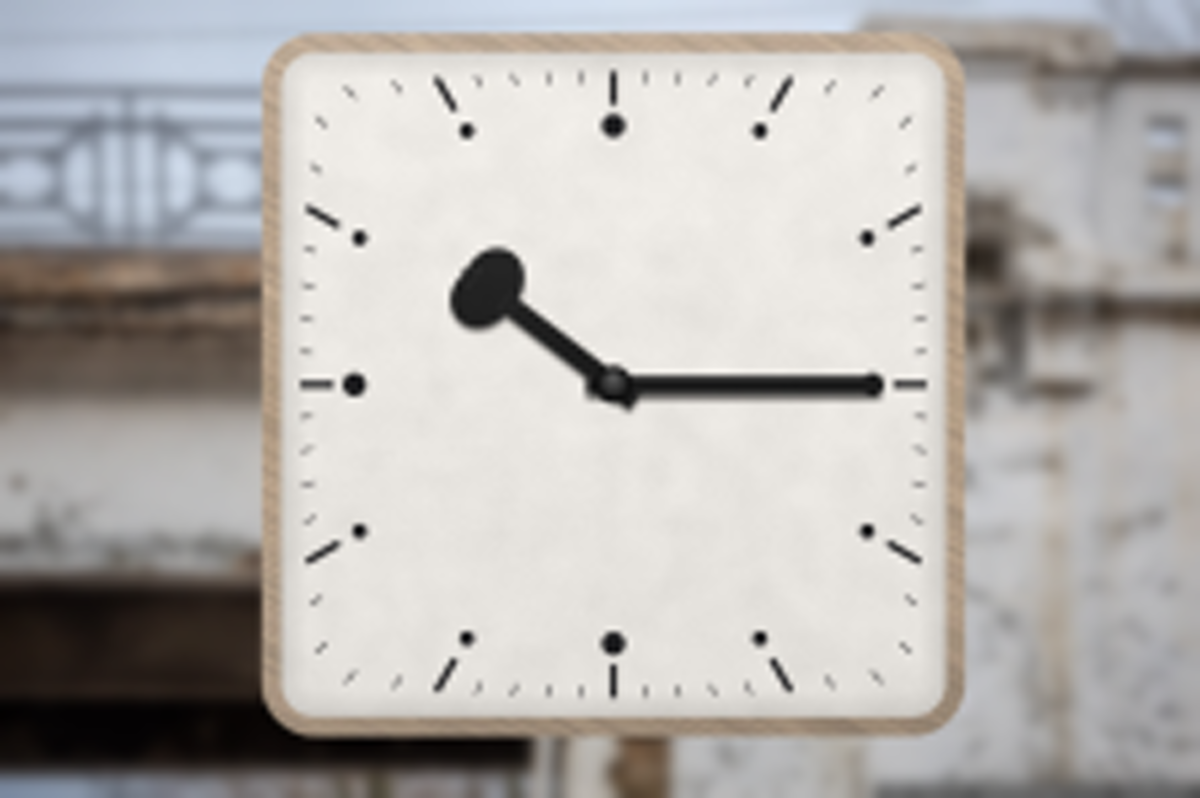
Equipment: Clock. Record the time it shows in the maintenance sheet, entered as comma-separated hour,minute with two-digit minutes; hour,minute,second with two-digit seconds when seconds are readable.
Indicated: 10,15
